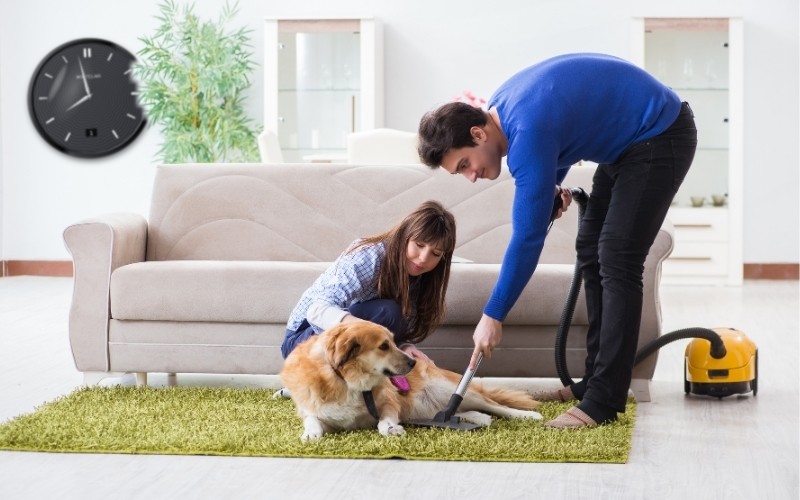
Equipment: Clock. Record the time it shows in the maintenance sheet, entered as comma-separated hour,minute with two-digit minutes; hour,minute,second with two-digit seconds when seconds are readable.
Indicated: 7,58
